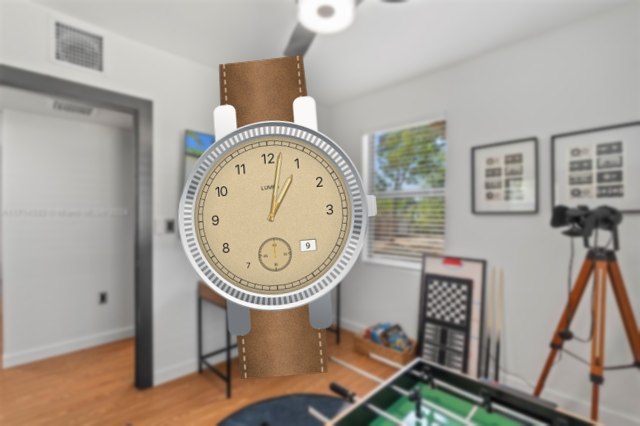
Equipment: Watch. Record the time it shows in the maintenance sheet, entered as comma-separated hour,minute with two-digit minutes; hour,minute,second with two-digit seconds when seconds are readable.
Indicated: 1,02
